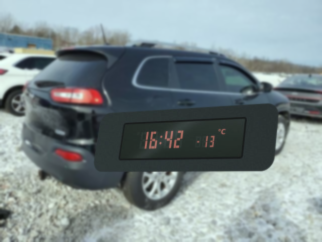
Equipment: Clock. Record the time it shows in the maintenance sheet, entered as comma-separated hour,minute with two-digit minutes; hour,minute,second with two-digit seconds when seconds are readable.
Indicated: 16,42
